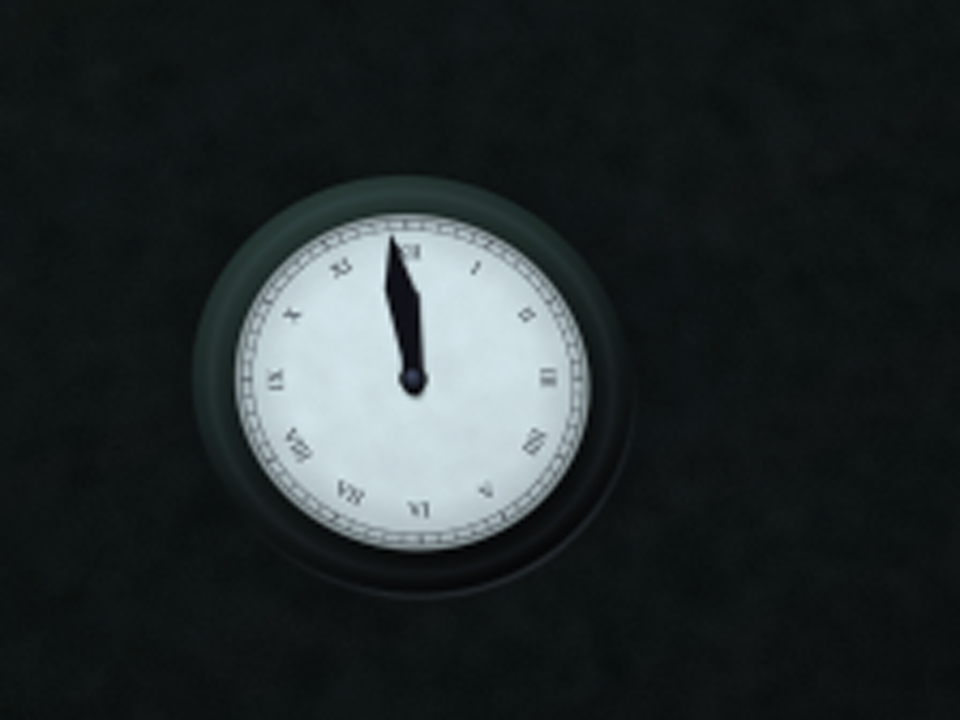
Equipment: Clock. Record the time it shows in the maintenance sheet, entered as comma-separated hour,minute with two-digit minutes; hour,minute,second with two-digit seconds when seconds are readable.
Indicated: 11,59
